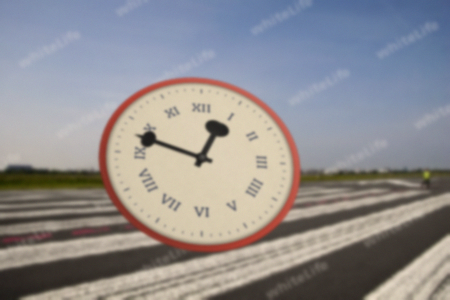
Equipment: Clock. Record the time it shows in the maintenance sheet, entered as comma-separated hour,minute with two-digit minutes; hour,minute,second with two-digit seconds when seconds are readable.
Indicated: 12,48
